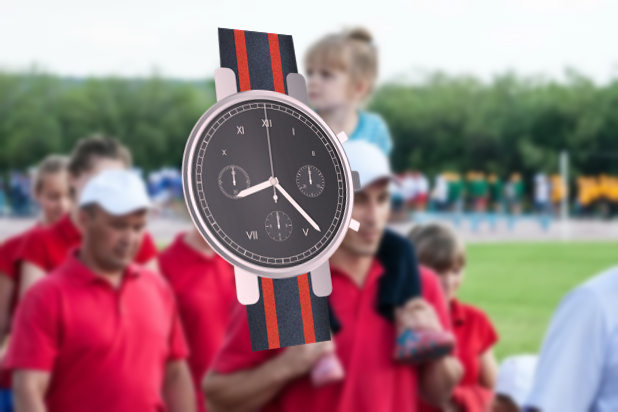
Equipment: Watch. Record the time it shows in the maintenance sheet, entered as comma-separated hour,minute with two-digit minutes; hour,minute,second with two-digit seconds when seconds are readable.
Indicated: 8,23
